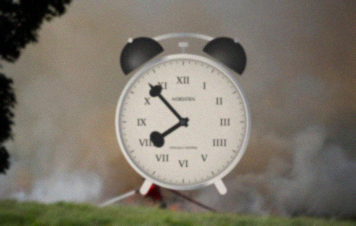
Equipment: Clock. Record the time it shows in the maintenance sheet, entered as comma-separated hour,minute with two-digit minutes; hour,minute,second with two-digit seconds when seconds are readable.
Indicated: 7,53
